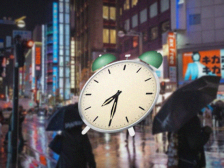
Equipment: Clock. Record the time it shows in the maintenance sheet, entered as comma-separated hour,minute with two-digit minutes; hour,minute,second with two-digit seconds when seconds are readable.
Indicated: 7,30
